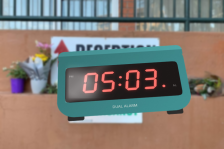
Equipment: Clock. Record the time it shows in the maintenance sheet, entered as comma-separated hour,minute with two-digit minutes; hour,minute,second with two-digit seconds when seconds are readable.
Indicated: 5,03
